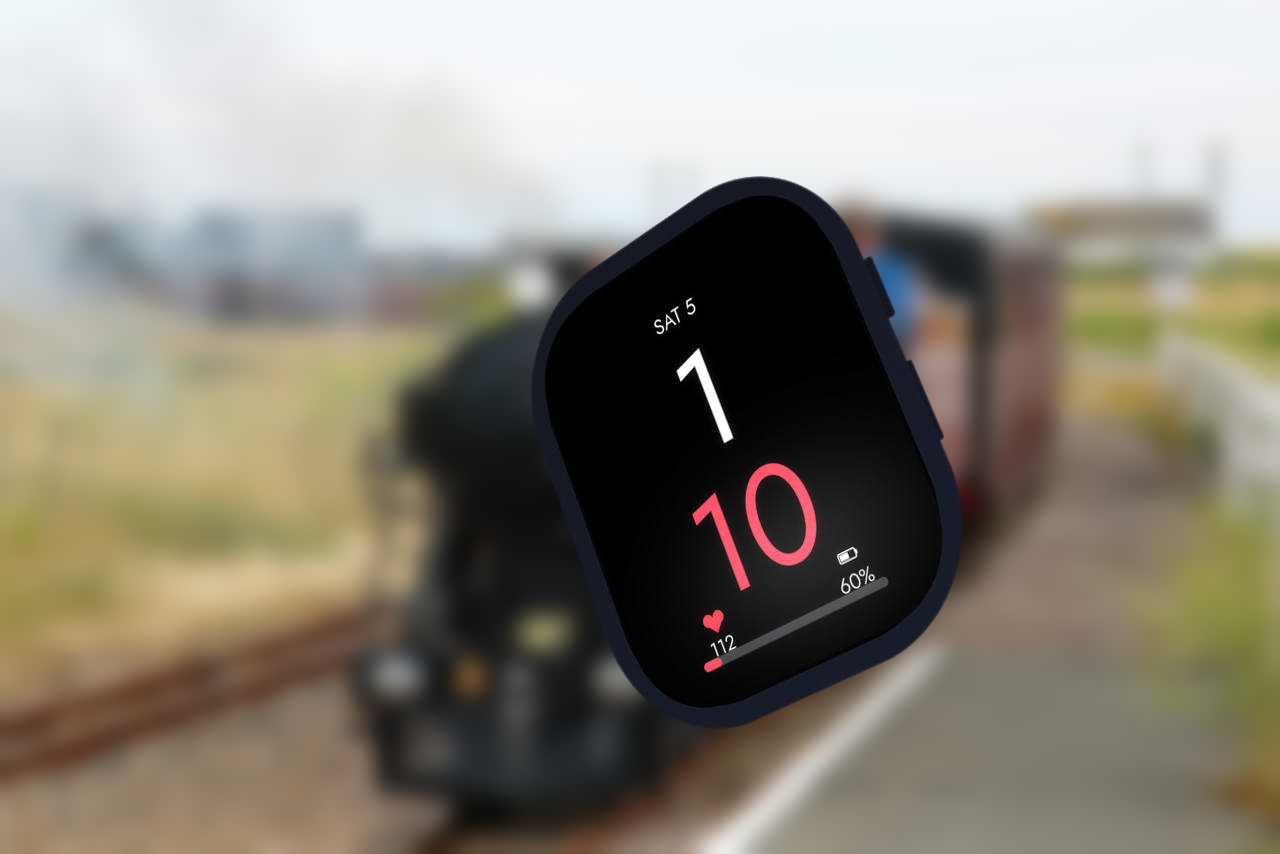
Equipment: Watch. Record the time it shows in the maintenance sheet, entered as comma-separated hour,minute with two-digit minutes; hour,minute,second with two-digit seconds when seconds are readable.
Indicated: 1,10
